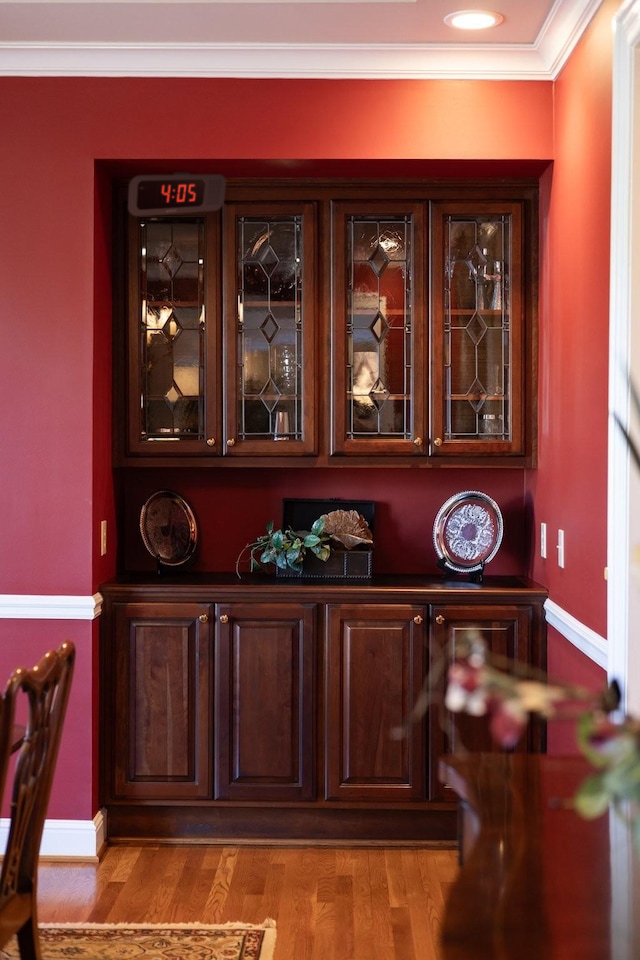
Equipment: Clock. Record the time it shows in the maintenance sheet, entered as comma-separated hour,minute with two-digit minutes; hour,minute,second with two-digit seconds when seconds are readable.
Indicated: 4,05
